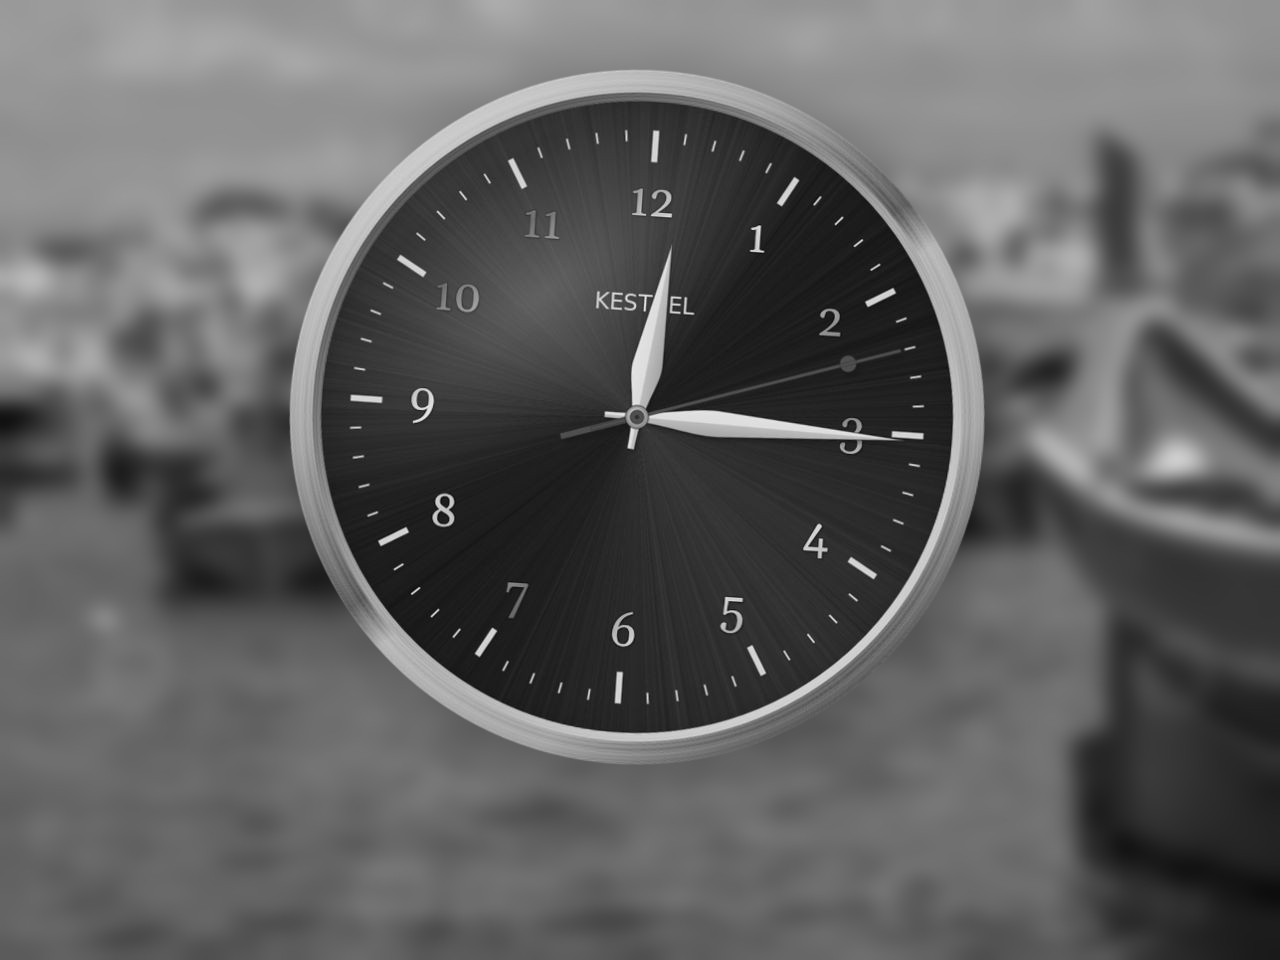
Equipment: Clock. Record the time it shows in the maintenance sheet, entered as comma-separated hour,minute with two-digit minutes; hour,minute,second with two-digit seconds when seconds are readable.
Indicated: 12,15,12
